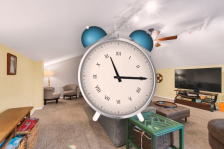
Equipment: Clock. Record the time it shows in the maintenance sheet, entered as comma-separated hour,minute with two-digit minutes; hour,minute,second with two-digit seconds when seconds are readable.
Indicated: 11,15
